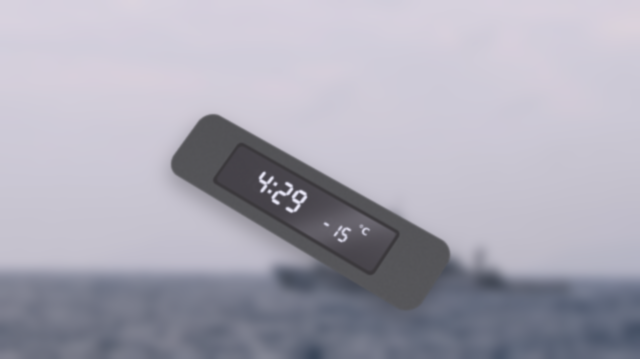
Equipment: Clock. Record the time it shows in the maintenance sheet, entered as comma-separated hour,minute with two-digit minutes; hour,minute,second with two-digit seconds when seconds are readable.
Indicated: 4,29
